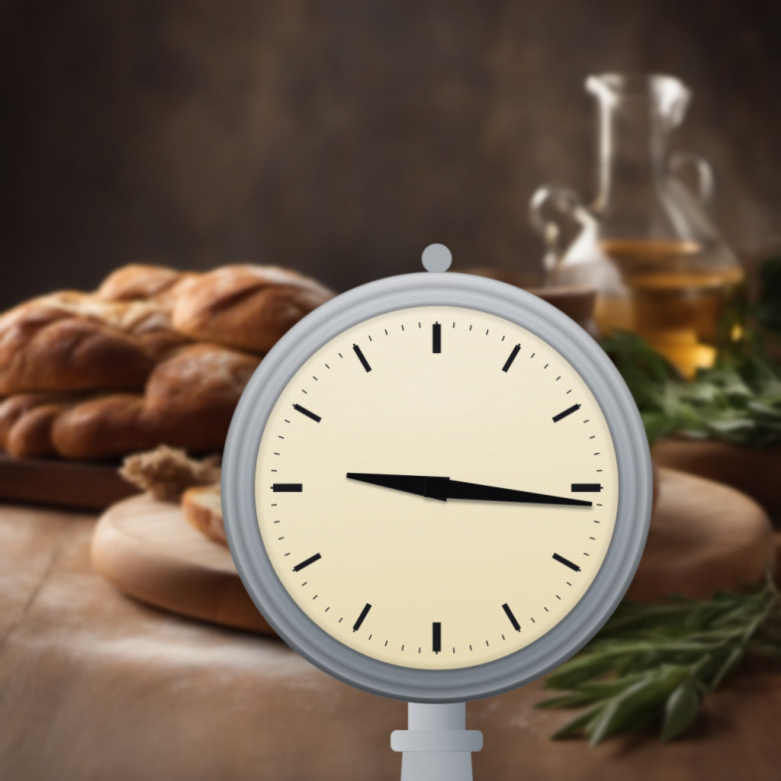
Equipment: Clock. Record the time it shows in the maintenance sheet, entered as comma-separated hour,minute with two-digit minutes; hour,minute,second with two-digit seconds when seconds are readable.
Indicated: 9,16
